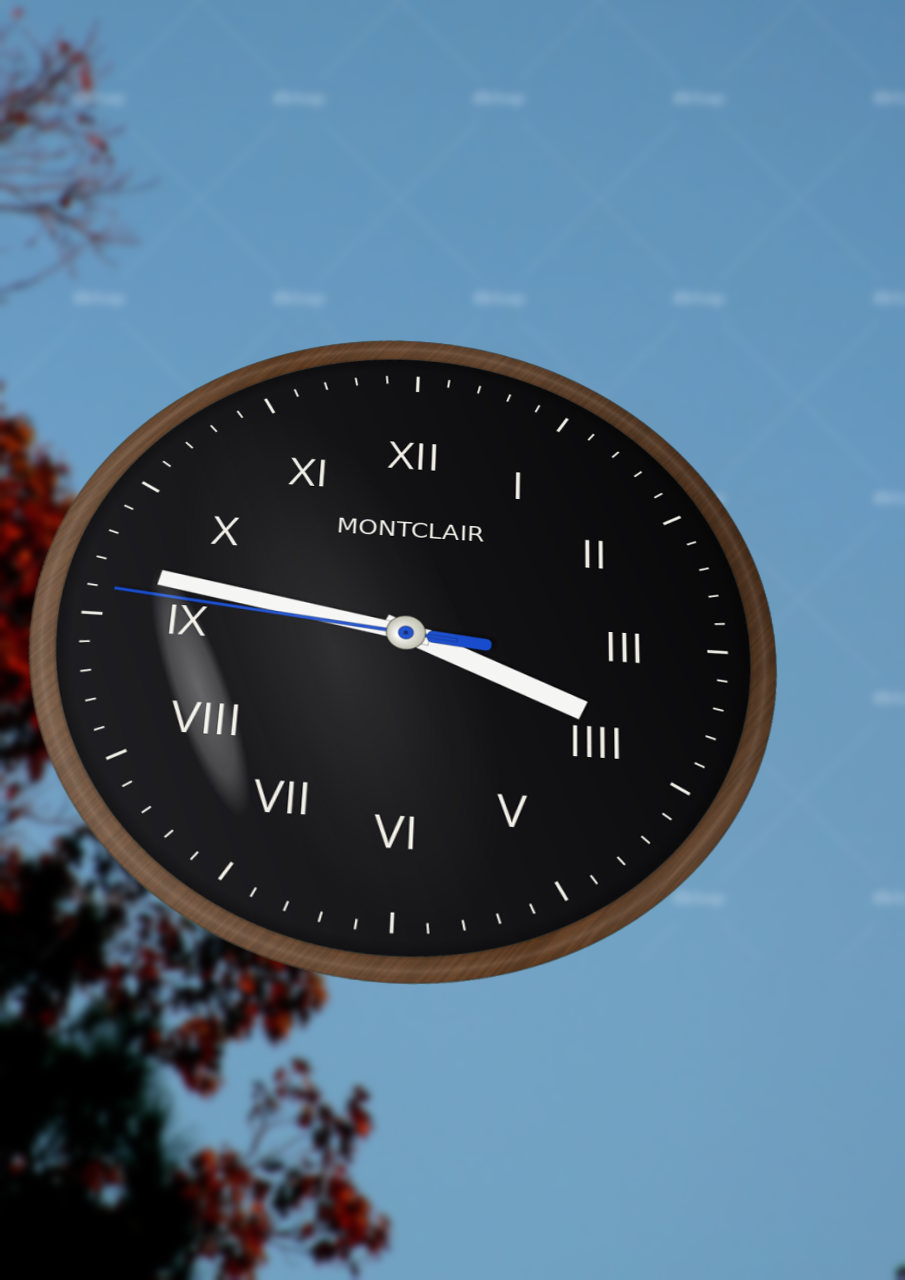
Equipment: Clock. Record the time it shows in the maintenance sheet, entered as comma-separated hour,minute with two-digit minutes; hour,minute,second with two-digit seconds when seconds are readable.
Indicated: 3,46,46
